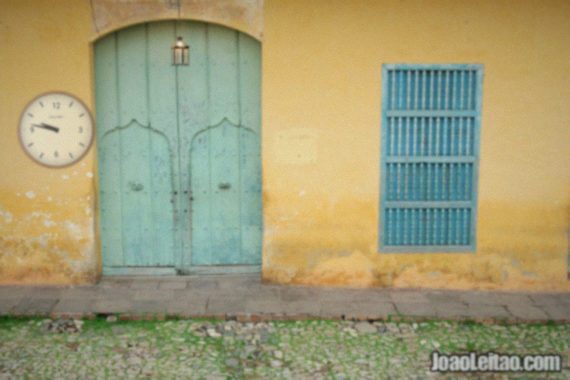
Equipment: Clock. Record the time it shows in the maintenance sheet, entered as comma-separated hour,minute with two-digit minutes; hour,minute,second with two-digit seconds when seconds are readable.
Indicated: 9,47
